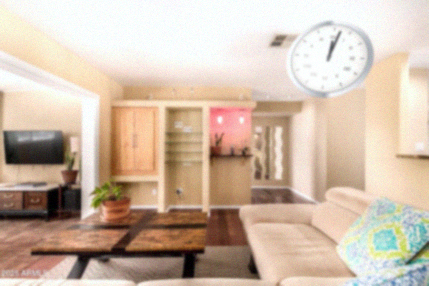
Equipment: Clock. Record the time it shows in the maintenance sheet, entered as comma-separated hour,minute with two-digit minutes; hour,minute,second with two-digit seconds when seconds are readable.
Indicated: 12,02
